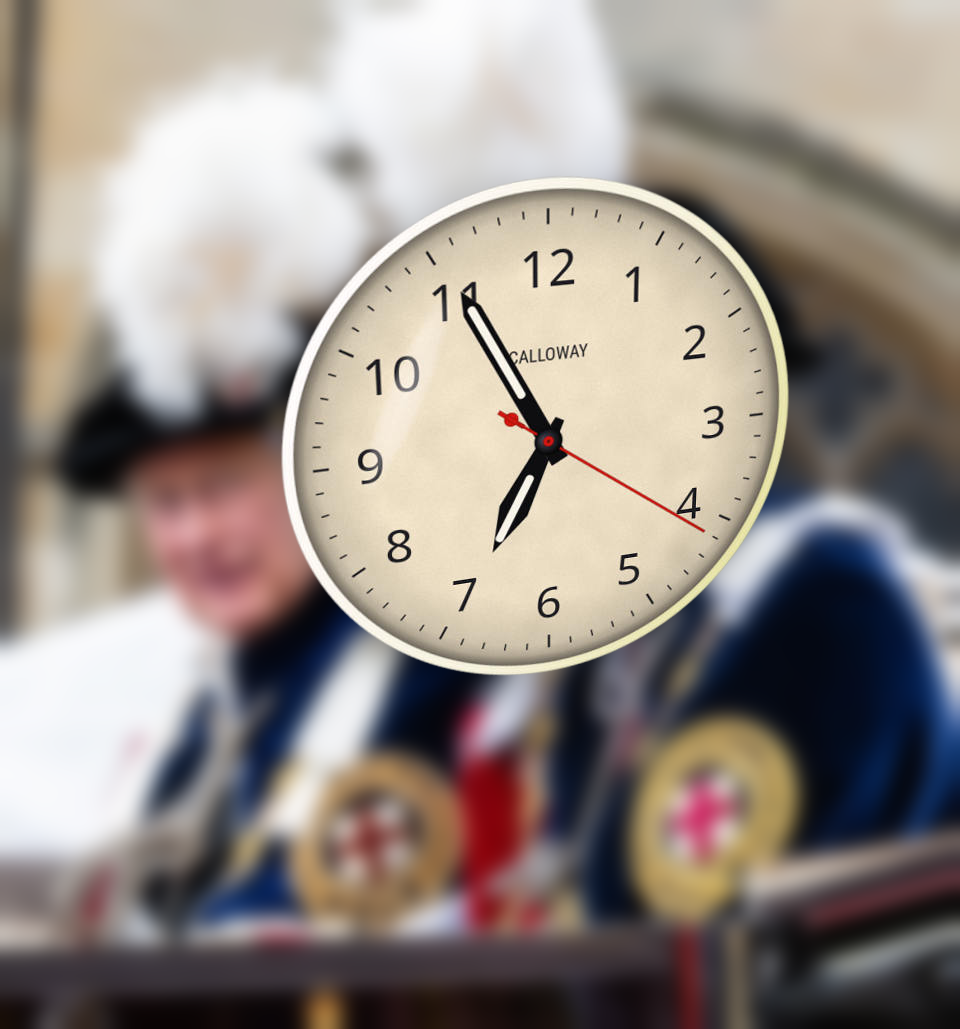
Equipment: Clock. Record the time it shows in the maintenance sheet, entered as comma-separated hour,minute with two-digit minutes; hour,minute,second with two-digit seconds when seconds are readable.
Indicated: 6,55,21
